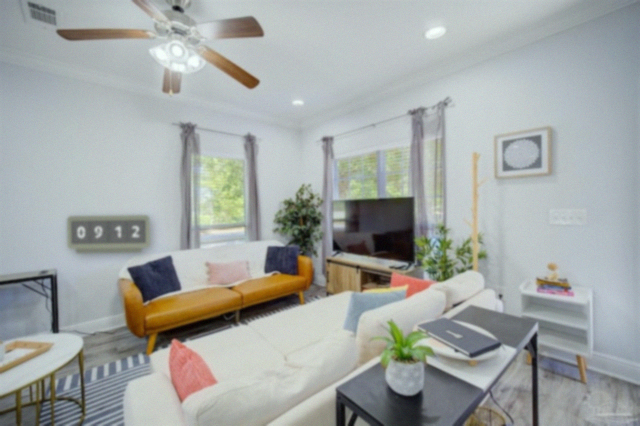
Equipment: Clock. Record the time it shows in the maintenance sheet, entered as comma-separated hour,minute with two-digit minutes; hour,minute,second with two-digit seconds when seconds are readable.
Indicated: 9,12
